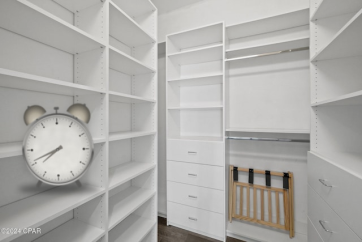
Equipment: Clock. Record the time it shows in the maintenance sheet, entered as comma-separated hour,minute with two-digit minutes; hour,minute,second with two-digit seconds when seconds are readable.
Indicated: 7,41
